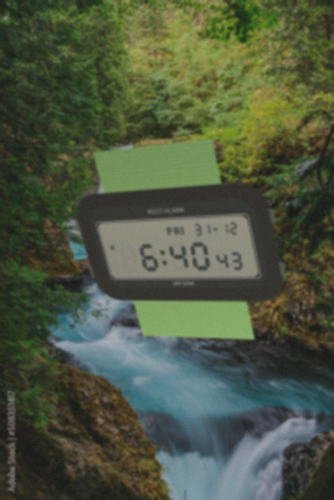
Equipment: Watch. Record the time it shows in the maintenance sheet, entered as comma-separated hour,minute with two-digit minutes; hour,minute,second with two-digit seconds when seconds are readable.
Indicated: 6,40,43
